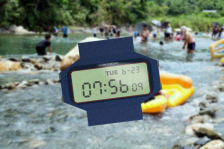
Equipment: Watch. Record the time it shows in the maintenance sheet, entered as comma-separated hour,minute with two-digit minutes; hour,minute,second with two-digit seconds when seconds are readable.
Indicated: 7,56,09
